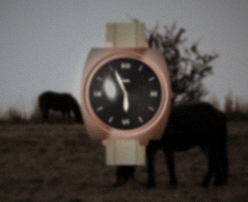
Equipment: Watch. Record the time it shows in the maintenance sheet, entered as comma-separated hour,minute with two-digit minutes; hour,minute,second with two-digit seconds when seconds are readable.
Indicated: 5,56
